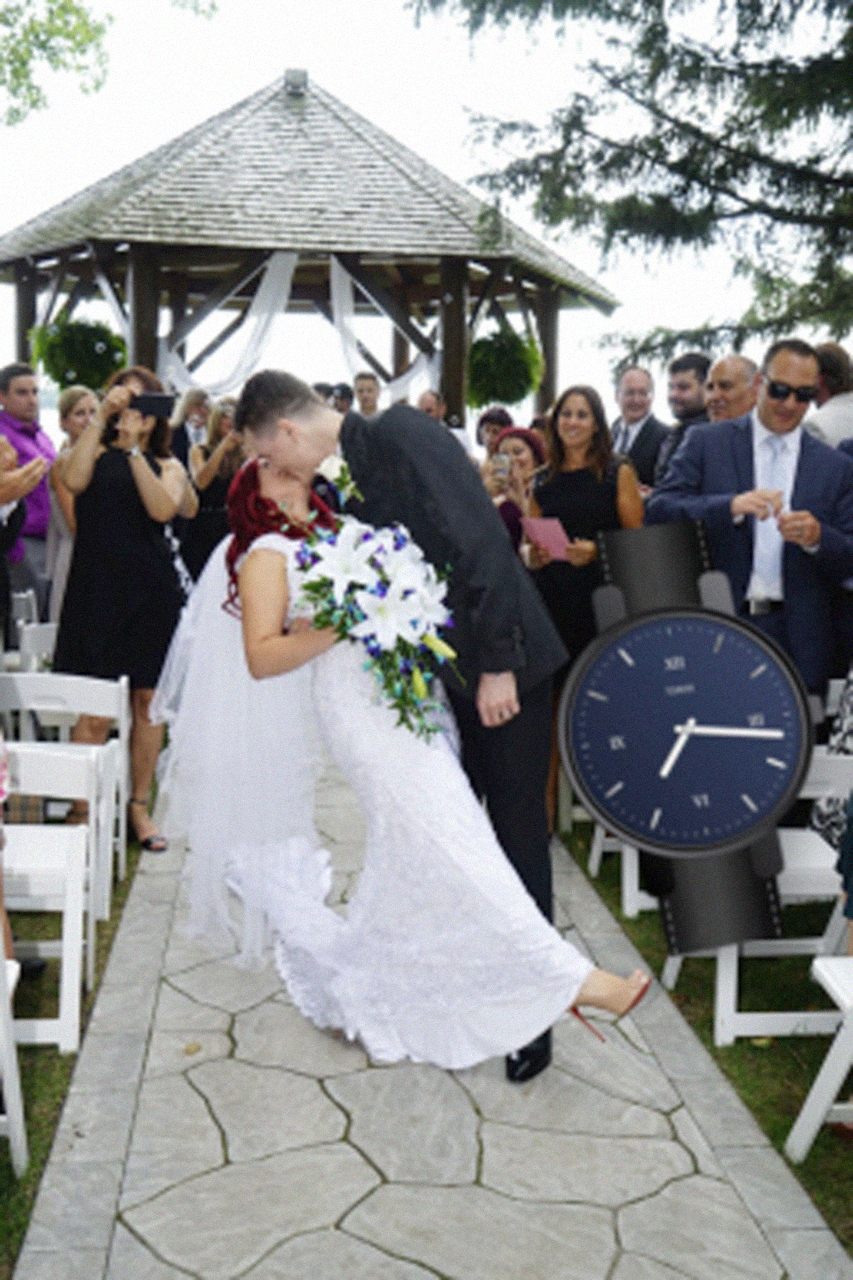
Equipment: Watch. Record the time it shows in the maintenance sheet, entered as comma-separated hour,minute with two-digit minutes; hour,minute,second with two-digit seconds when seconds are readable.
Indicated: 7,17
